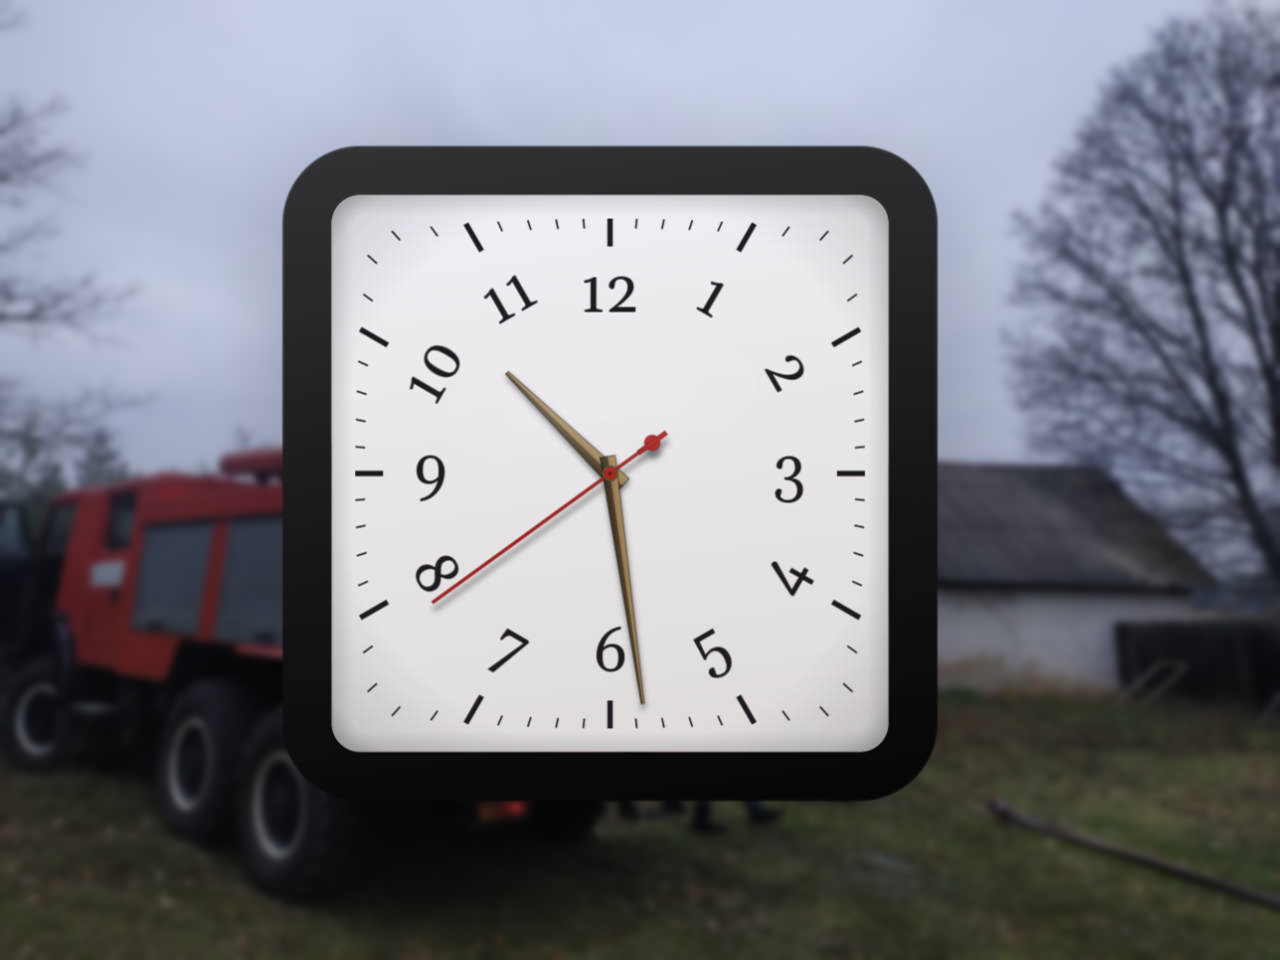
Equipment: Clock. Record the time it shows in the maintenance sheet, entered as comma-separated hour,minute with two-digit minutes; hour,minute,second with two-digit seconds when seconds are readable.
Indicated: 10,28,39
